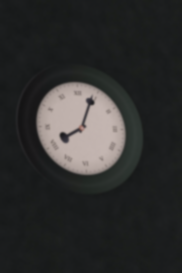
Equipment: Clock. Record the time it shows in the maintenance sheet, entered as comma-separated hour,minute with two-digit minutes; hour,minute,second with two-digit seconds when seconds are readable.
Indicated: 8,04
